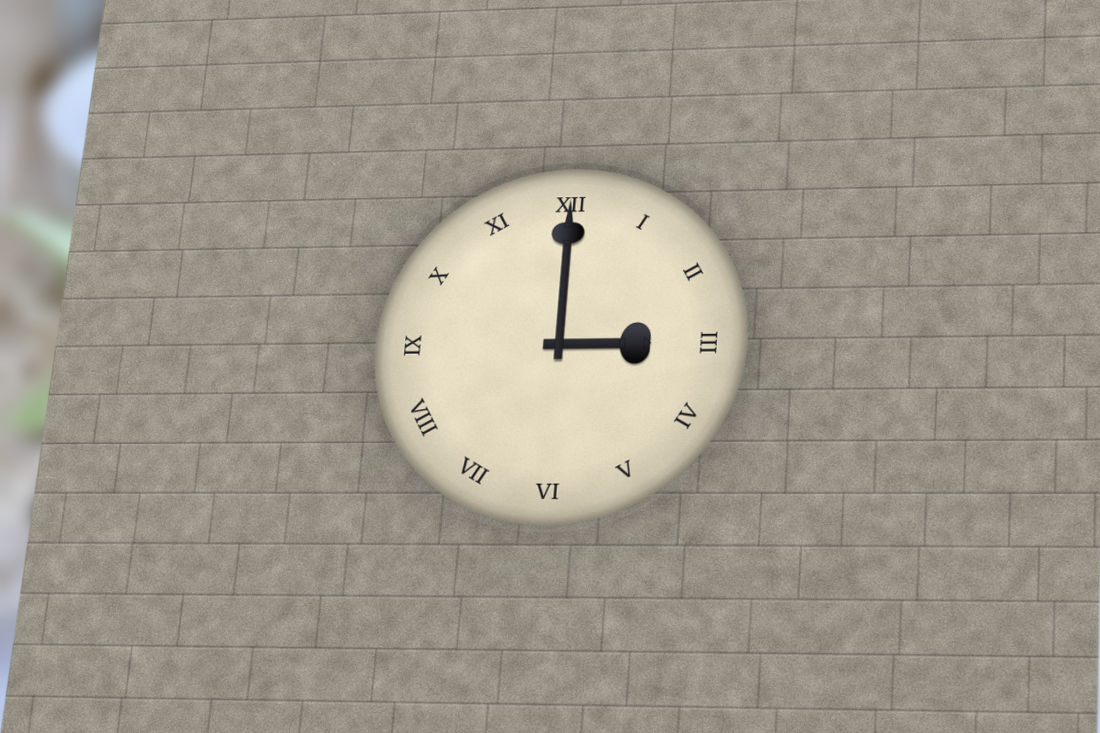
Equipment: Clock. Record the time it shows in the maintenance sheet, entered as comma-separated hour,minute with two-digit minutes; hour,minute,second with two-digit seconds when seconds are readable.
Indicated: 3,00
